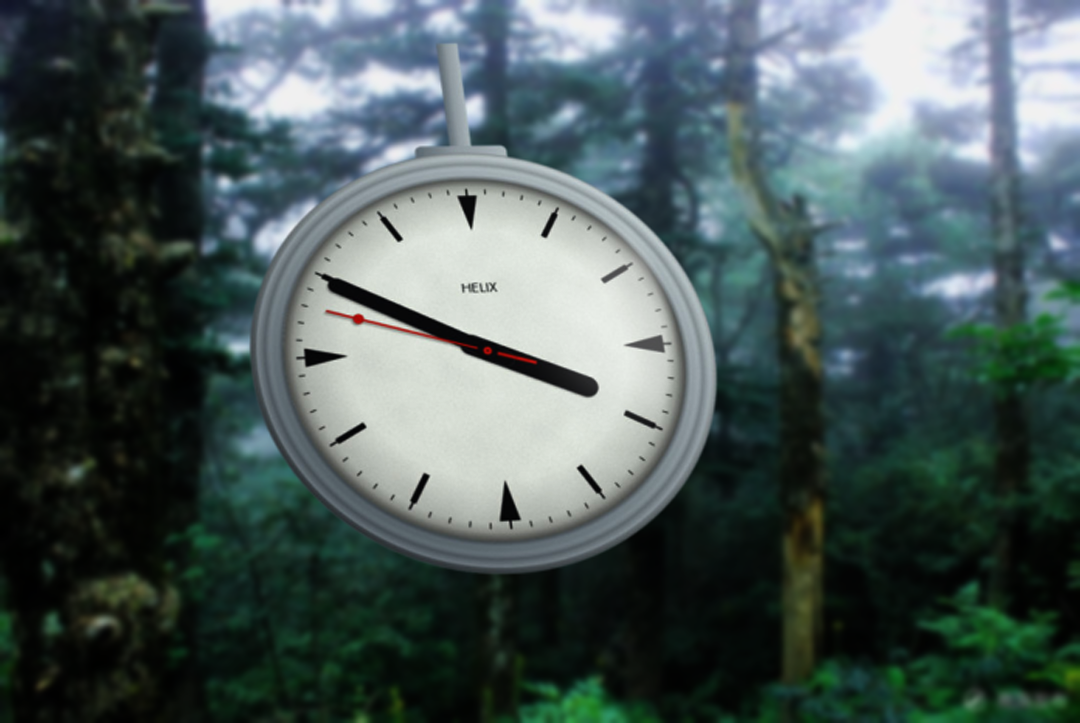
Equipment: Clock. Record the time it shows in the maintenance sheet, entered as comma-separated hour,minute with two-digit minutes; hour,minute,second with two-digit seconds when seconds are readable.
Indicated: 3,49,48
